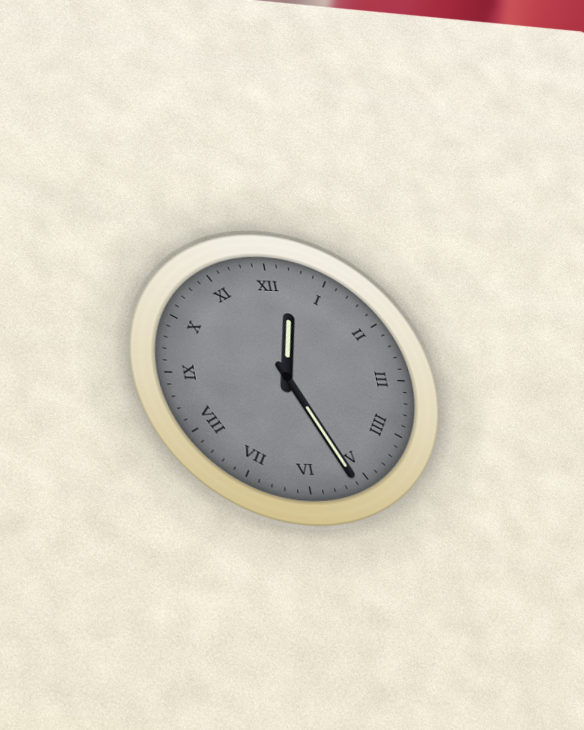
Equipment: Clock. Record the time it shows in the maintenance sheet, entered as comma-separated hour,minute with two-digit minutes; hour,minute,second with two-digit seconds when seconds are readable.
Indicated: 12,26
